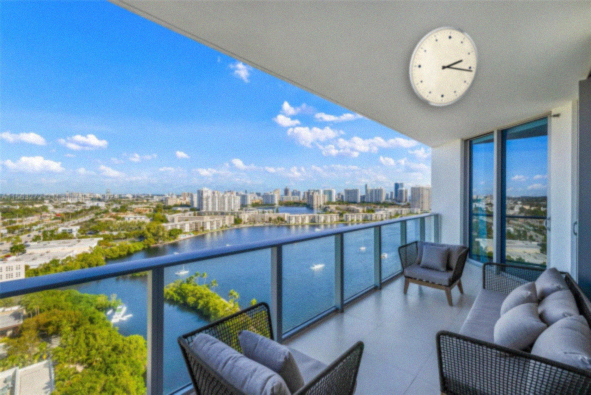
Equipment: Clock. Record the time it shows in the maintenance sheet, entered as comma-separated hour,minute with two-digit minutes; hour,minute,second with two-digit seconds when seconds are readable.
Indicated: 2,16
